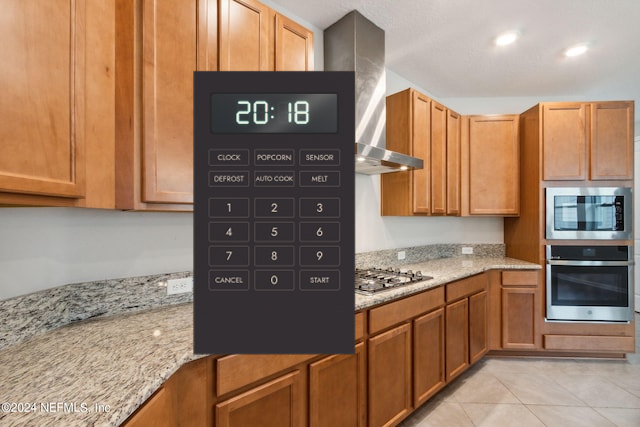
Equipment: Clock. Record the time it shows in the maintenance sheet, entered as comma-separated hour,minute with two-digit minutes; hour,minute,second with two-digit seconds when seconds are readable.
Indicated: 20,18
